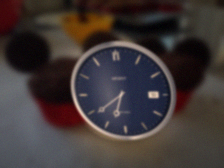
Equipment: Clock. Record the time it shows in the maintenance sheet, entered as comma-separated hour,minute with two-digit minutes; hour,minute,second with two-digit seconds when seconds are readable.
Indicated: 6,39
